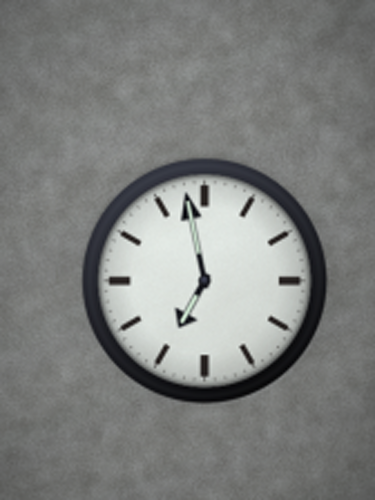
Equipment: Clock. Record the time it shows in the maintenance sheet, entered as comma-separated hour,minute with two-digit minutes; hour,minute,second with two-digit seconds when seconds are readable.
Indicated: 6,58
